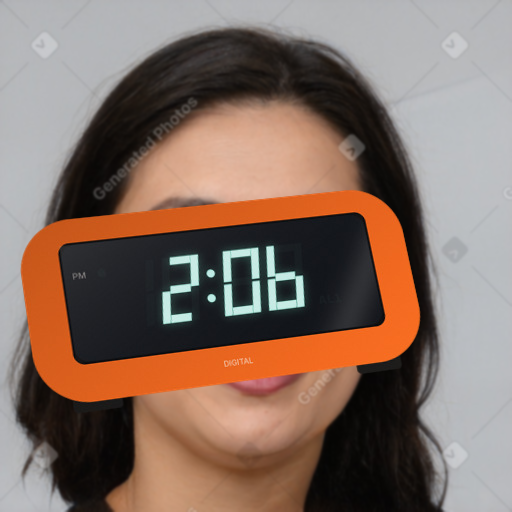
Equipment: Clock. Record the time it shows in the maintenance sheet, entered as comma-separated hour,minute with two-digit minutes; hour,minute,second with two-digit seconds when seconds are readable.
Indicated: 2,06
